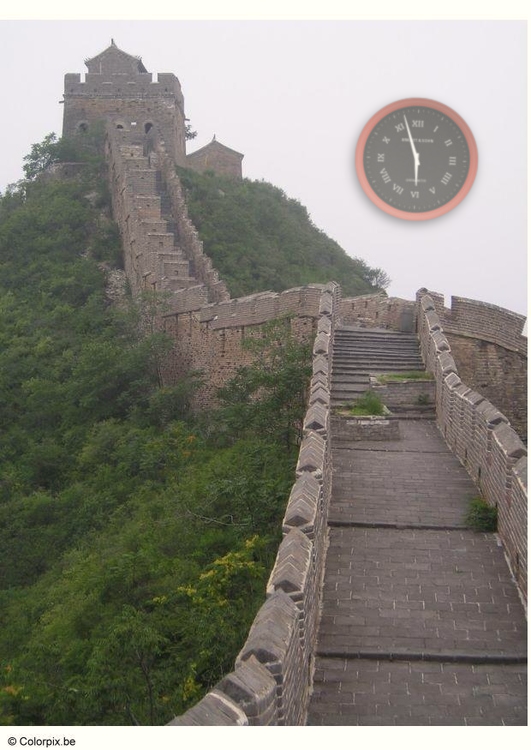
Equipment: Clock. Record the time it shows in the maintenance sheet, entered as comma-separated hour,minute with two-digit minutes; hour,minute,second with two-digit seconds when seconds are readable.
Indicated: 5,57
